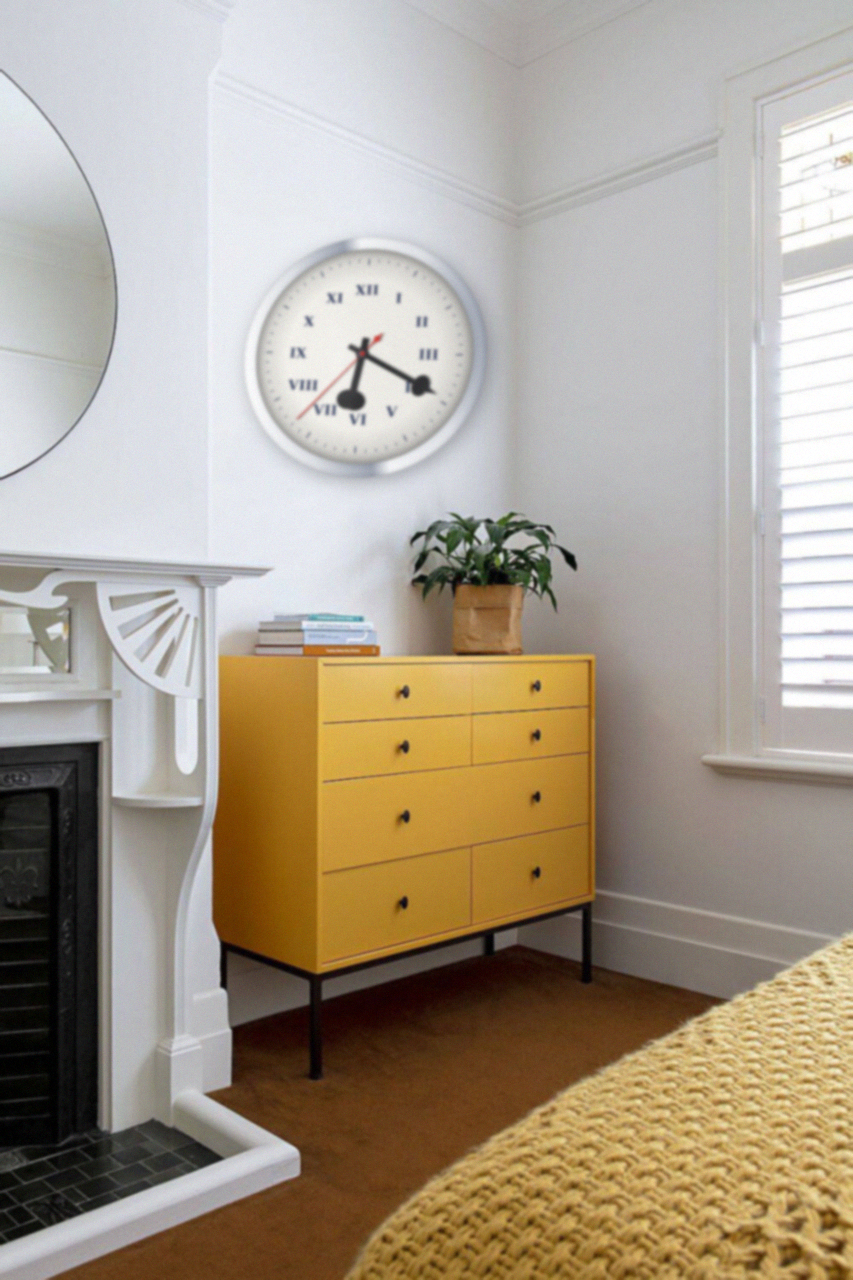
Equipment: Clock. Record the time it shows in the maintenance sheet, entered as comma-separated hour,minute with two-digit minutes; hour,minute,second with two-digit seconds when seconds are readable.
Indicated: 6,19,37
